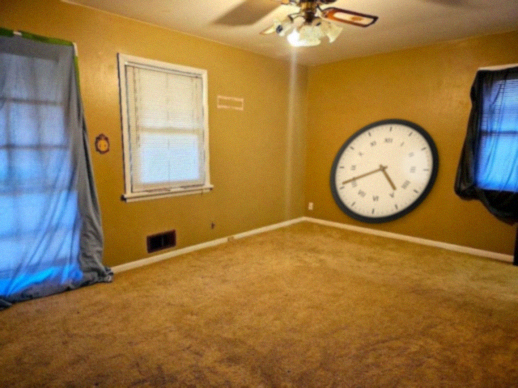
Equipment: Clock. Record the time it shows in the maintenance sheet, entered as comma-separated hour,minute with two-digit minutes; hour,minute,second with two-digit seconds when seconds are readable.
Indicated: 4,41
